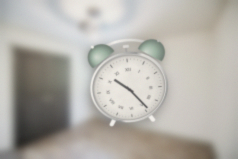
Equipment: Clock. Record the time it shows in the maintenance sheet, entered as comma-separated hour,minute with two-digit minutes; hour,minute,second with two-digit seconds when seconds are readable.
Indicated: 10,24
